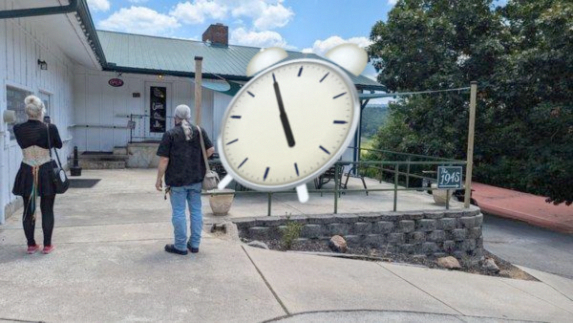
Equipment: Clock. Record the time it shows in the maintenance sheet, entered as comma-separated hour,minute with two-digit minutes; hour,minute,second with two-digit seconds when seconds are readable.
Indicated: 4,55
